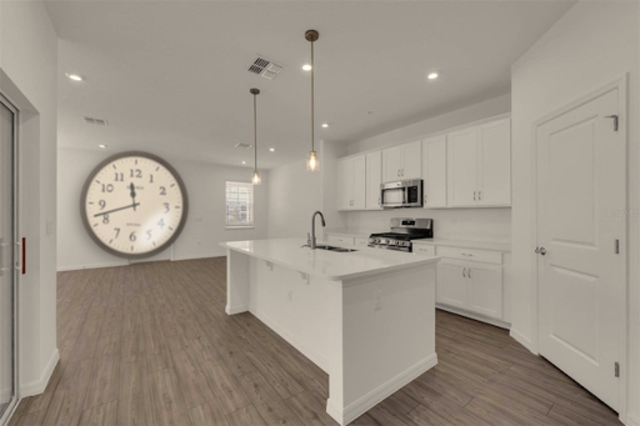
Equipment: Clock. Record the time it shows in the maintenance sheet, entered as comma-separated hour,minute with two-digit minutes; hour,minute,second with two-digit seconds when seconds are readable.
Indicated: 11,42
